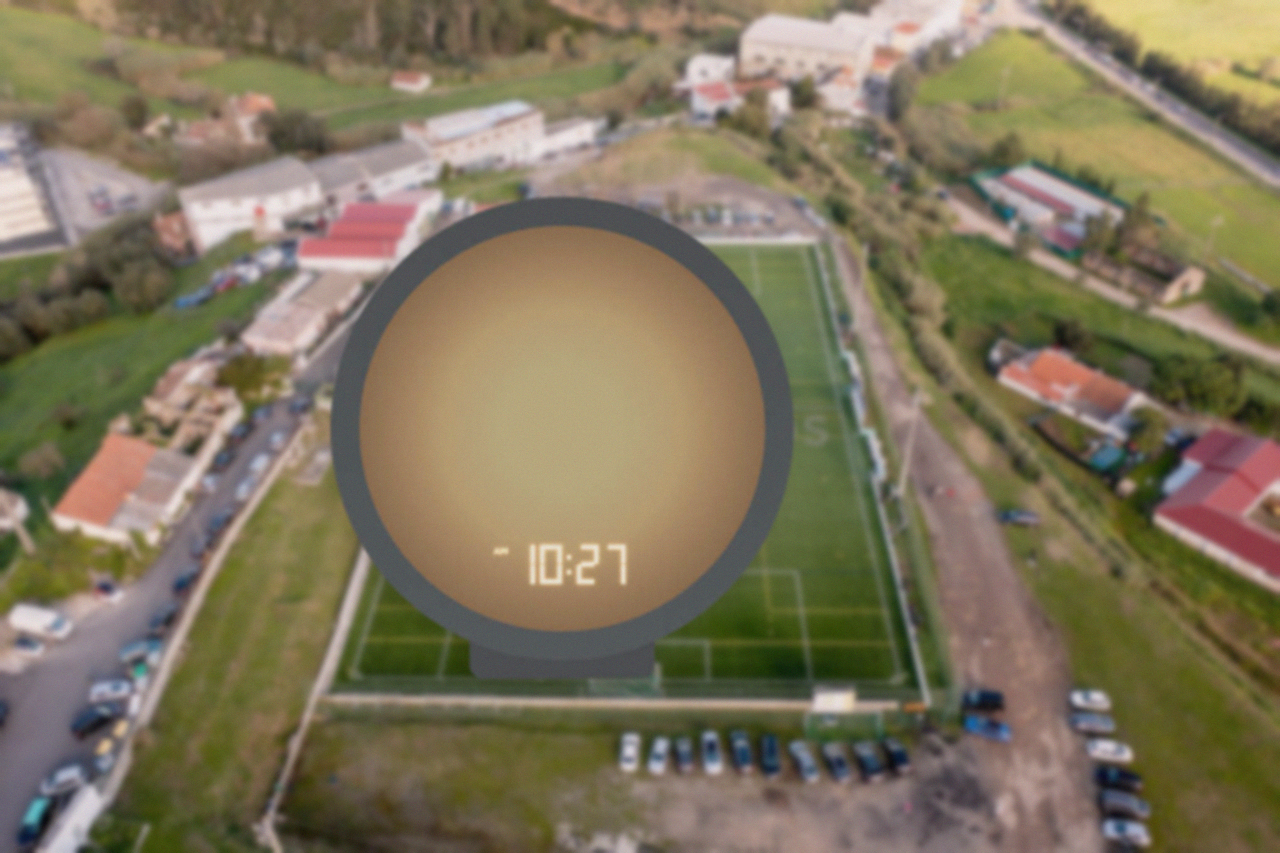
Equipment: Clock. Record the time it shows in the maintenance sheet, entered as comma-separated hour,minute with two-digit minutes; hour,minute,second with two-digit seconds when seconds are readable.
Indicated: 10,27
